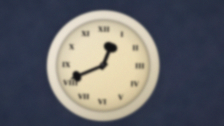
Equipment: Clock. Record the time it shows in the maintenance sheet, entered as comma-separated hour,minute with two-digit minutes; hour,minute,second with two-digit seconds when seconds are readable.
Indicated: 12,41
